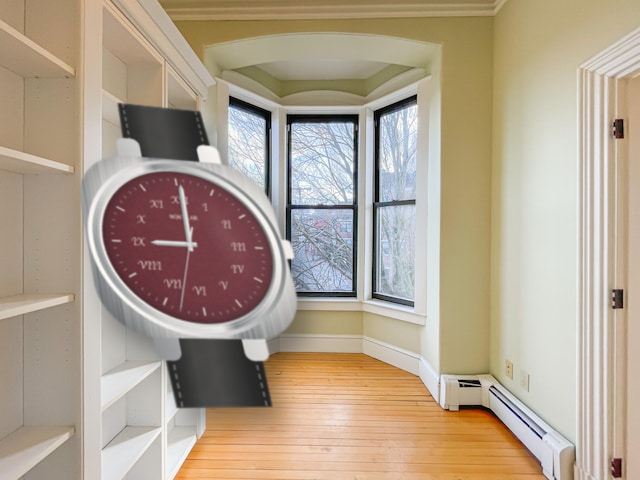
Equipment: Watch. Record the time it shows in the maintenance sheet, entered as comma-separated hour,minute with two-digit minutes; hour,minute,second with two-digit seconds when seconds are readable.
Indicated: 9,00,33
